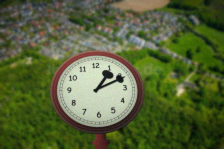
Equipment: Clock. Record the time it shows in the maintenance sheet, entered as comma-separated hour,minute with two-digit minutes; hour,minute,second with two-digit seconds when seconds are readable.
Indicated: 1,11
